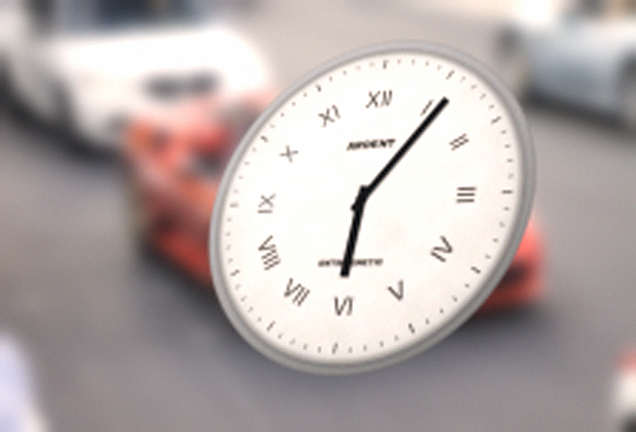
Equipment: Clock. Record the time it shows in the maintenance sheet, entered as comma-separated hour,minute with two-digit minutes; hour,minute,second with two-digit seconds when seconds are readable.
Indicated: 6,06
